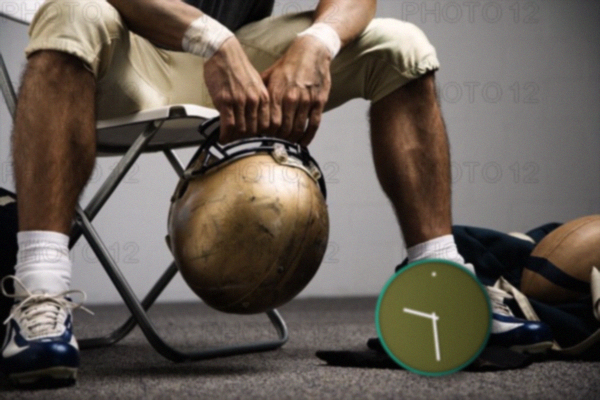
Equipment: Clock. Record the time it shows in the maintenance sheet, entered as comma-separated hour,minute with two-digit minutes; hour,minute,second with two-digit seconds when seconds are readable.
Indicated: 9,29
